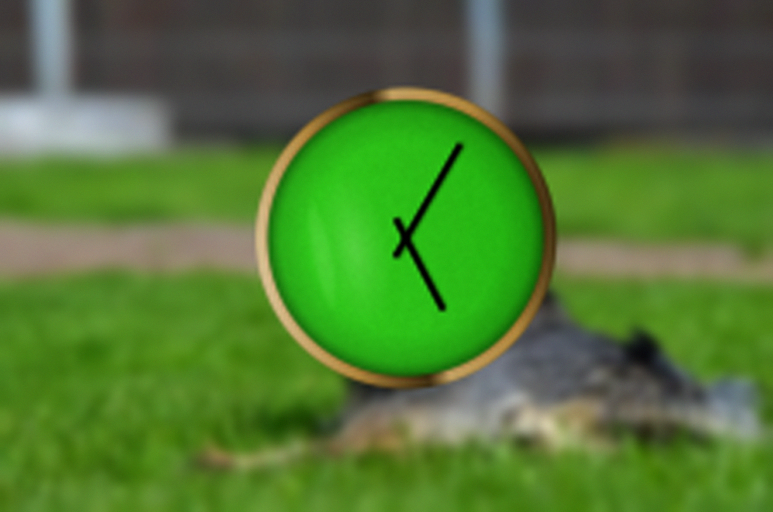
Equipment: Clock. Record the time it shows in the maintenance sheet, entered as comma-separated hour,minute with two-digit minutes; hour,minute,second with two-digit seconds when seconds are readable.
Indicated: 5,05
